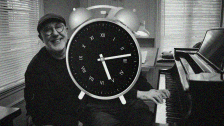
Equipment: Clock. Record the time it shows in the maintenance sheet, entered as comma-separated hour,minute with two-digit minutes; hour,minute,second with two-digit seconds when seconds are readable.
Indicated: 5,13
